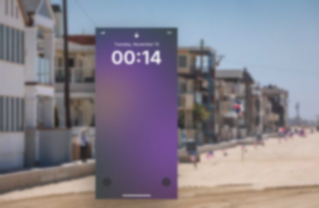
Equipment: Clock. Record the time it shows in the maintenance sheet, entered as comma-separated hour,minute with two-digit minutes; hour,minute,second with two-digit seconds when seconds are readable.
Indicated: 0,14
